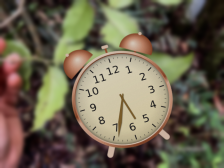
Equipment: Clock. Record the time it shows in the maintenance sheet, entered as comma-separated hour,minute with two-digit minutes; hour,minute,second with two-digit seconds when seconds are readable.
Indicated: 5,34
